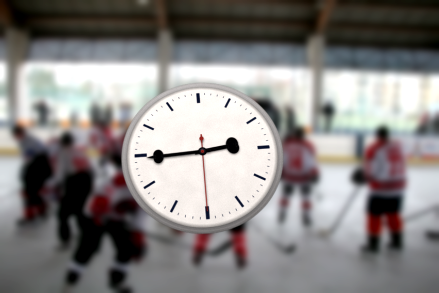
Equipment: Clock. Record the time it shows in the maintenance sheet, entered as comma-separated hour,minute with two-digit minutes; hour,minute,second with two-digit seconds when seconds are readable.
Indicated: 2,44,30
